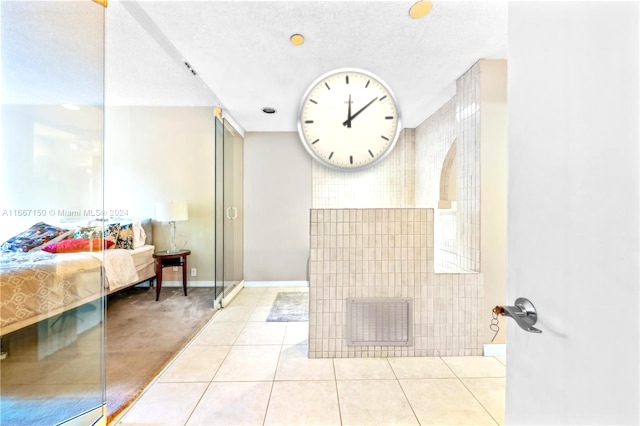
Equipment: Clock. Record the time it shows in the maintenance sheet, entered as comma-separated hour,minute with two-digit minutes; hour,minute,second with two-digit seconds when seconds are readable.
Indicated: 12,09
